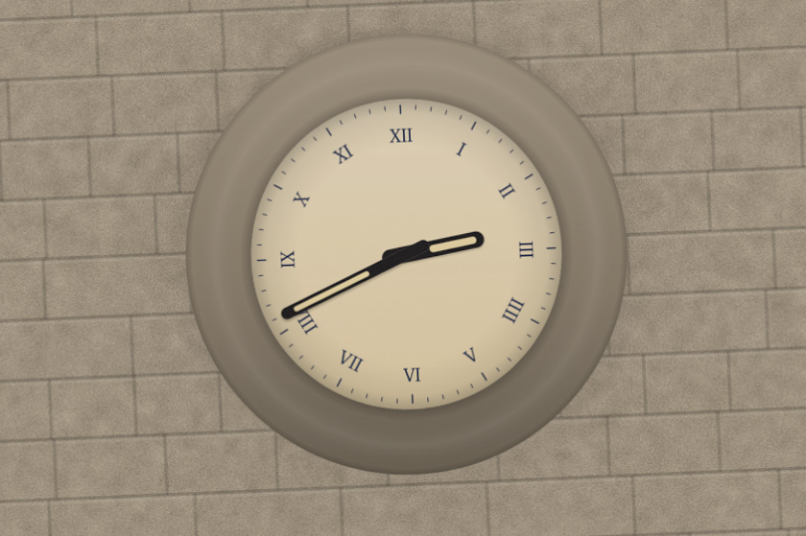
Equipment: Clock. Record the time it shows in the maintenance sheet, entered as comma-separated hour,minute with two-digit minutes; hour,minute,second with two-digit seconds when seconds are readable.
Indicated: 2,41
